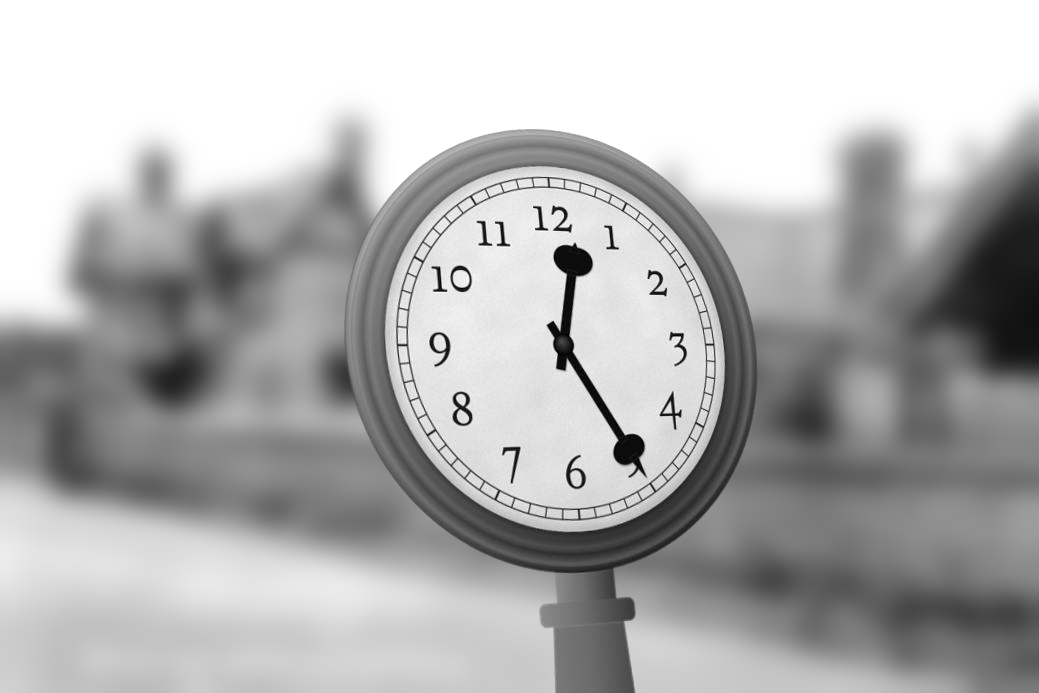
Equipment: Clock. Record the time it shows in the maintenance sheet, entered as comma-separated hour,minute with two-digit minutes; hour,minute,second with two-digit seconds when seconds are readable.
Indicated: 12,25
